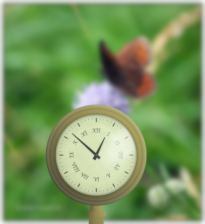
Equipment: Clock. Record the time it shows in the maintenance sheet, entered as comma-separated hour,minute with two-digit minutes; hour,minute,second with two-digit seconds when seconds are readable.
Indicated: 12,52
